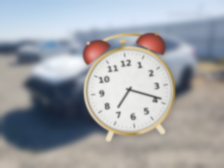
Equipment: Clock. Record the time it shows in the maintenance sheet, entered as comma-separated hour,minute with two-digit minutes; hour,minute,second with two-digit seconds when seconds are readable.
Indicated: 7,19
